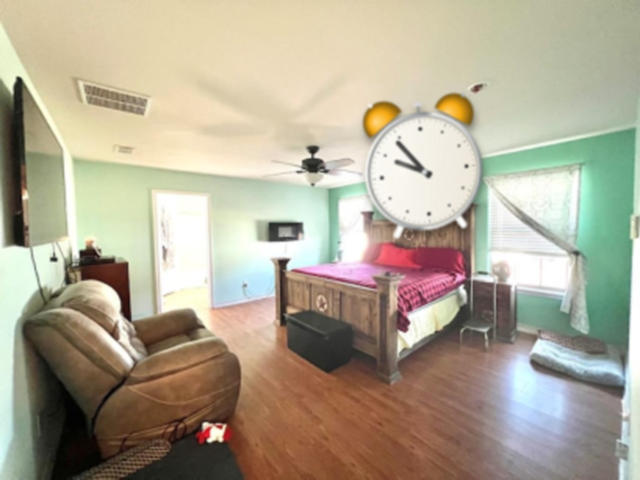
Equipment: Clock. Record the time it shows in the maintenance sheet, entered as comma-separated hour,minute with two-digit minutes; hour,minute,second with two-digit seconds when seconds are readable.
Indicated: 9,54
